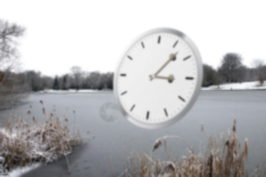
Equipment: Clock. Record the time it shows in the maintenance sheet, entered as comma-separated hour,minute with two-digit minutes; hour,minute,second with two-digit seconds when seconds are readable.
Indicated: 3,07
